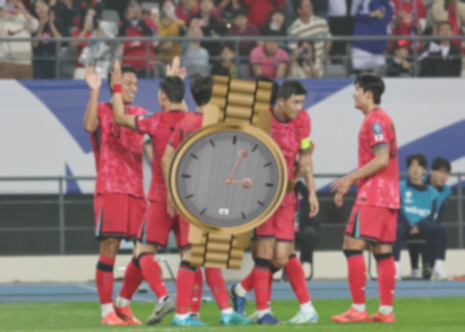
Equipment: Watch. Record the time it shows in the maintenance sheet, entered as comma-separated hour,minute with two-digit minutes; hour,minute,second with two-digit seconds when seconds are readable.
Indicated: 3,03
